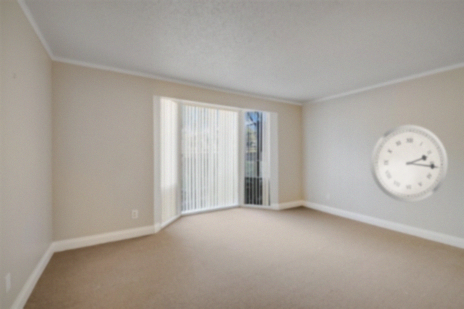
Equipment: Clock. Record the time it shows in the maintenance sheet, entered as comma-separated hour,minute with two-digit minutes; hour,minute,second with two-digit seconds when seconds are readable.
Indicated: 2,16
